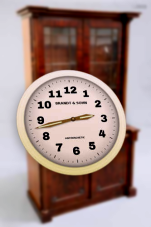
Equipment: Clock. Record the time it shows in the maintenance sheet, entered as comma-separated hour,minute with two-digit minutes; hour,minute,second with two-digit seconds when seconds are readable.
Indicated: 2,43
